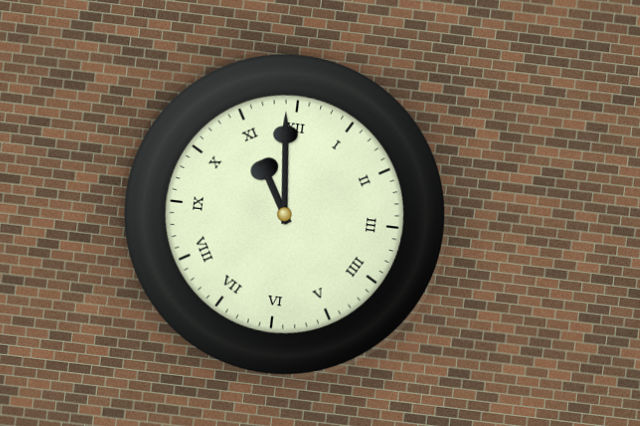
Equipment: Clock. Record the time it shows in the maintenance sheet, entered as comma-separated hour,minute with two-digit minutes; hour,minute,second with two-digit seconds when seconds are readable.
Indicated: 10,59
